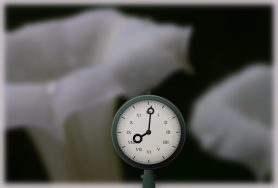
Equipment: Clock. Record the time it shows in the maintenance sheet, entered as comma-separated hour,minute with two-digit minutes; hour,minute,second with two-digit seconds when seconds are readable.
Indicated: 8,01
